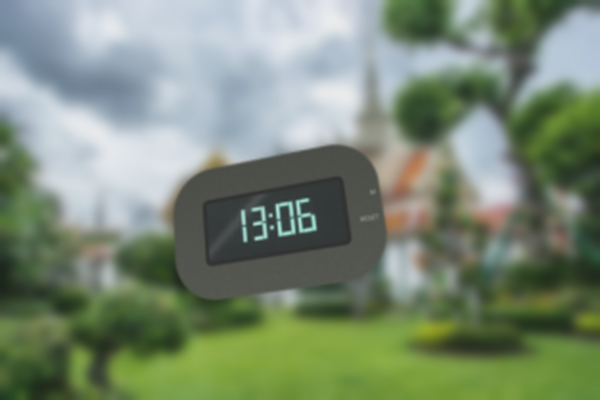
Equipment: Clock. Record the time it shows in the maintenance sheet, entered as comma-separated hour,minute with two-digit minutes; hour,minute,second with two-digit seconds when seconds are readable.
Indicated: 13,06
